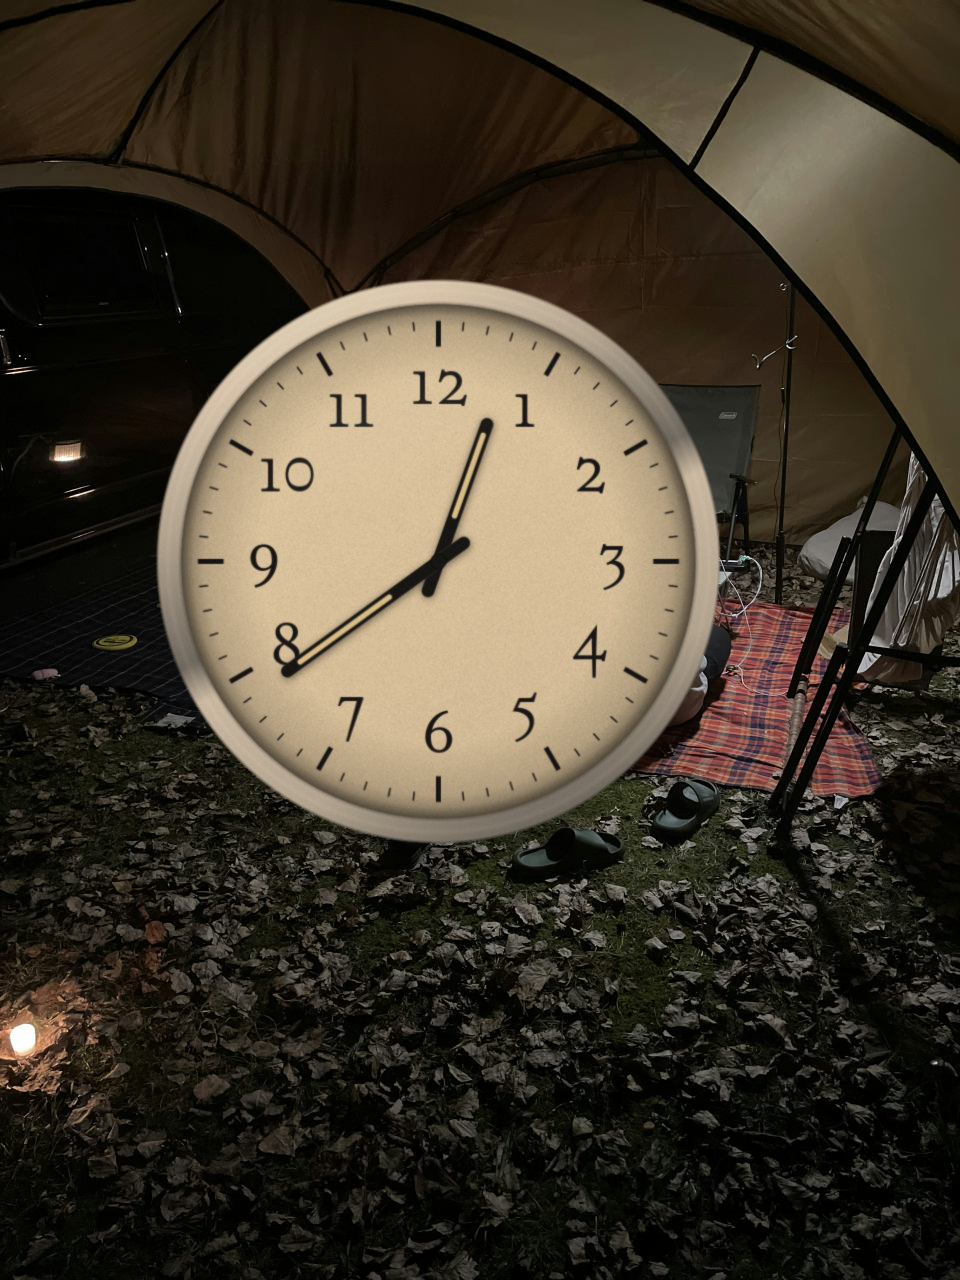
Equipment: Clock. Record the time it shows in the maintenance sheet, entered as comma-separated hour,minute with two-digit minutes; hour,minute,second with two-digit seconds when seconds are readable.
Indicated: 12,39
